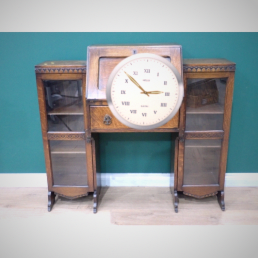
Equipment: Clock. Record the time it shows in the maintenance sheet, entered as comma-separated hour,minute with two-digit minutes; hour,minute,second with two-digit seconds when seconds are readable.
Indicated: 2,52
